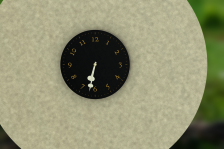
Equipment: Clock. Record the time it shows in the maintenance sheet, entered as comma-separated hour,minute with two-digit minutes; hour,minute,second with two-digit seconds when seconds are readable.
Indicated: 6,32
